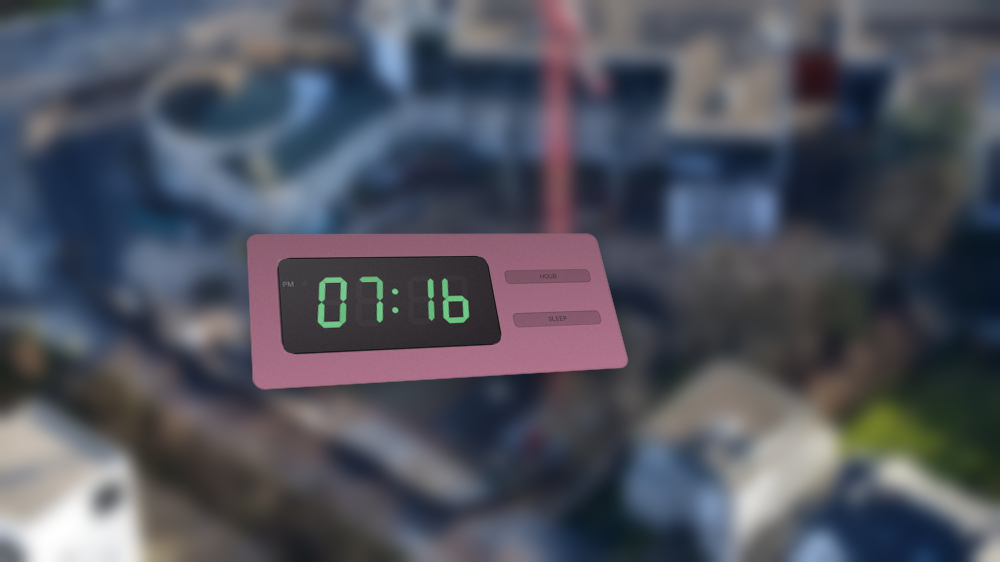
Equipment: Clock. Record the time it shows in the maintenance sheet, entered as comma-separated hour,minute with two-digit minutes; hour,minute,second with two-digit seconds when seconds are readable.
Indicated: 7,16
